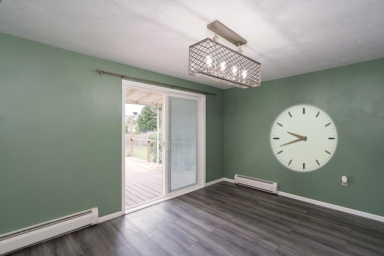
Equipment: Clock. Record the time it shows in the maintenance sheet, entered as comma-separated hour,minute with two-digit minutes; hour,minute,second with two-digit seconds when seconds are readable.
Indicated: 9,42
